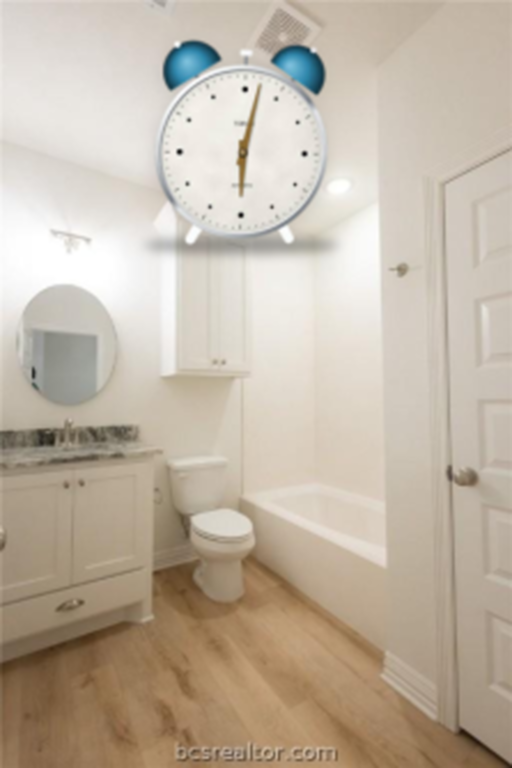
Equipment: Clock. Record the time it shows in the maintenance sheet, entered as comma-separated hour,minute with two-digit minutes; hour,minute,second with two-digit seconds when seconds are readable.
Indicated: 6,02
